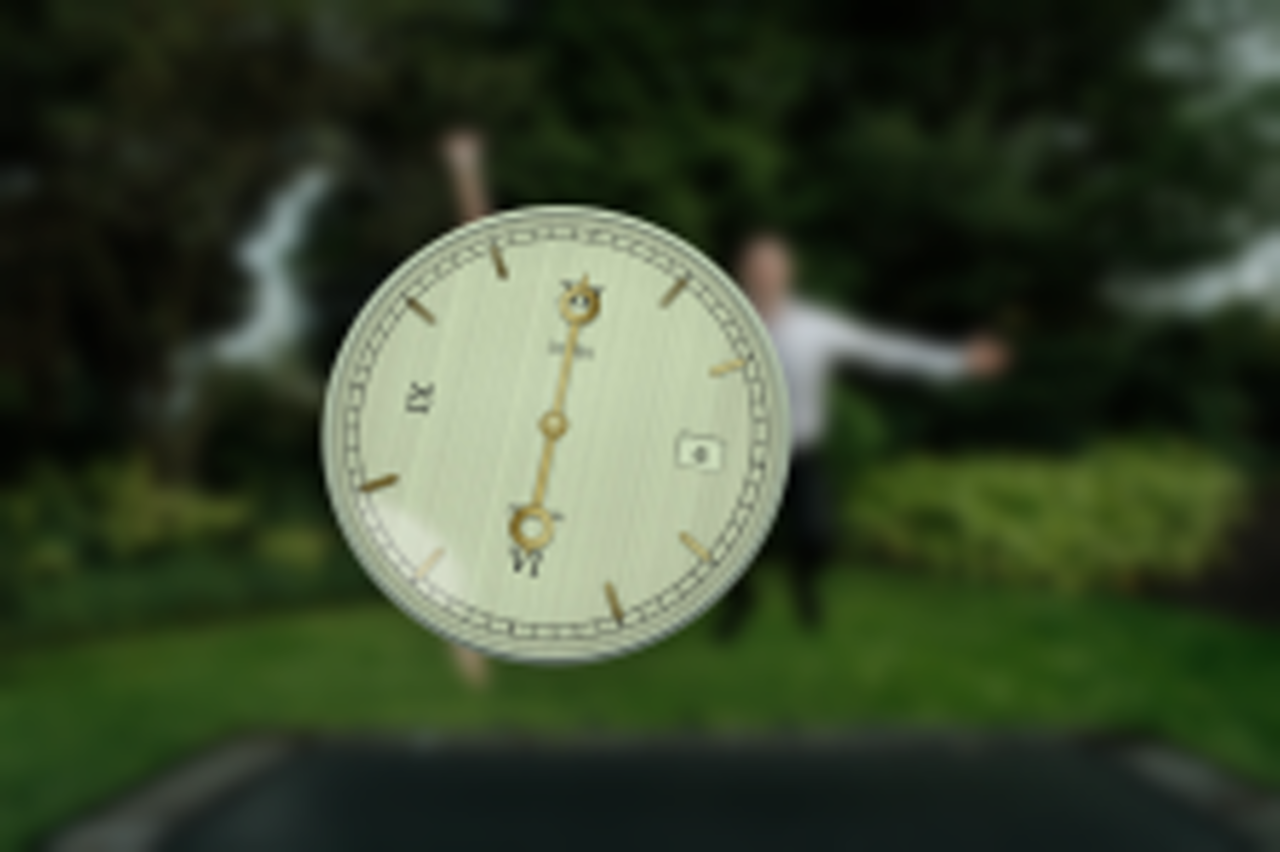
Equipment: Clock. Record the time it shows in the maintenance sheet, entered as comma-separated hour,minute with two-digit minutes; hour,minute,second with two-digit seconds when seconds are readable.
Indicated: 6,00
